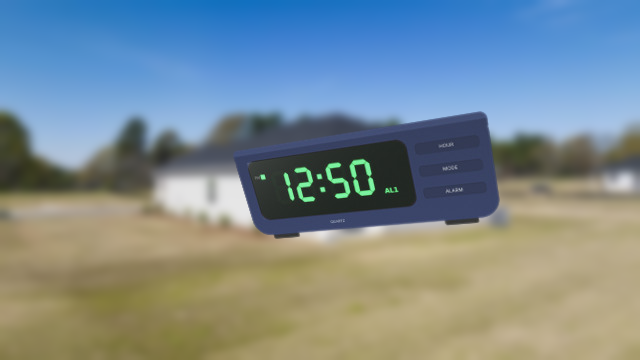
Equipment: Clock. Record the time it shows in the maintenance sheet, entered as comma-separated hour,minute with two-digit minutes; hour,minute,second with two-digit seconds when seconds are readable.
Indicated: 12,50
